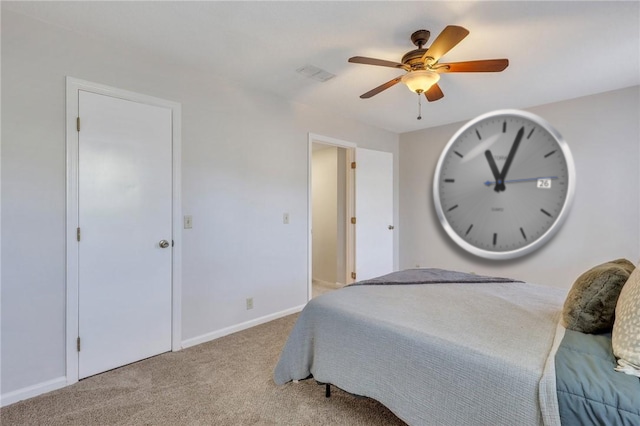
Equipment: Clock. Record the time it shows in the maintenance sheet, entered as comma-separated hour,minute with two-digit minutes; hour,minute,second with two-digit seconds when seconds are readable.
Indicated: 11,03,14
